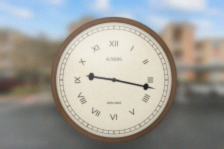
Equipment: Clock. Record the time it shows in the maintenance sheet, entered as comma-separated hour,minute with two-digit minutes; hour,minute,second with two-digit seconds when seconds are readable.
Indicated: 9,17
